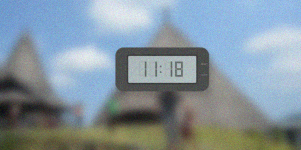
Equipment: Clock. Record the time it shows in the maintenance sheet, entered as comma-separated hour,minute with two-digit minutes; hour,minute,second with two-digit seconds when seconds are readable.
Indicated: 11,18
